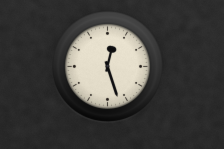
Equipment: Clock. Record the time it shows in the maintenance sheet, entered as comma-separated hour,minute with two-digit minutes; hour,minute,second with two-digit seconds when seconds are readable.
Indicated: 12,27
